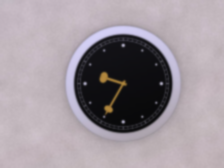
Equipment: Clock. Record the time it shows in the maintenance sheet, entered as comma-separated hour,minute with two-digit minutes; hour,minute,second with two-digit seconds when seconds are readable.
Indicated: 9,35
